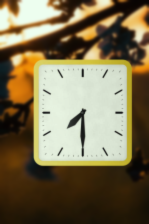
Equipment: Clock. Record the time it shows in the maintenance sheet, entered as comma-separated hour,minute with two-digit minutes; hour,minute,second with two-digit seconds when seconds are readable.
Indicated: 7,30
